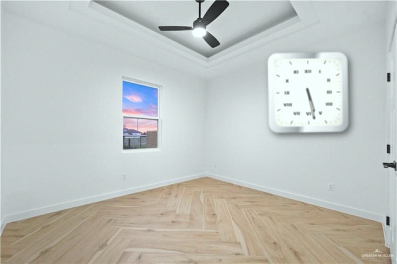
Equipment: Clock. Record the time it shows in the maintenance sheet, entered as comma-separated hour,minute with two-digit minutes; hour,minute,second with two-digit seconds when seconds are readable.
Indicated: 5,28
